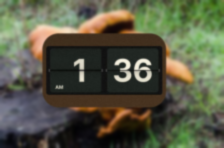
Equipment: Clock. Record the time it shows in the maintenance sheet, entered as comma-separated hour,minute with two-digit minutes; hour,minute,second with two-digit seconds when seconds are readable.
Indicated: 1,36
